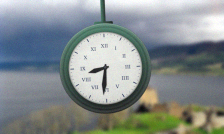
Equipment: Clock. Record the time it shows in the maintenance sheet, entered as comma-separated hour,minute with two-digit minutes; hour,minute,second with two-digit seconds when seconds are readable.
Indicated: 8,31
